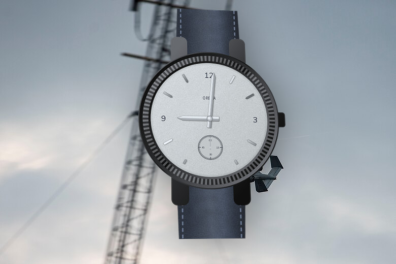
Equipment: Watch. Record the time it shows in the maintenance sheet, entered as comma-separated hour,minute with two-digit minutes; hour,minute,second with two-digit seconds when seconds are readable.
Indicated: 9,01
